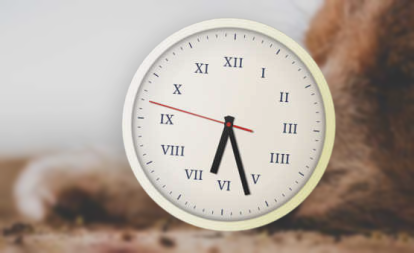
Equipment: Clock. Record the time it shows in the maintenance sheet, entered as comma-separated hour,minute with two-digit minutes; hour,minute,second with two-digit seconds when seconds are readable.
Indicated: 6,26,47
